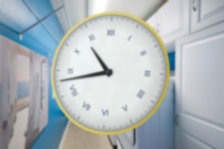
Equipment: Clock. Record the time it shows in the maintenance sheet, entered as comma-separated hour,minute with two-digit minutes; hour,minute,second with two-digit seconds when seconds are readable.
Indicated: 10,43
